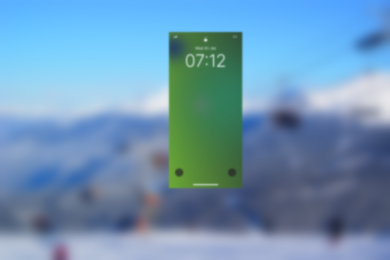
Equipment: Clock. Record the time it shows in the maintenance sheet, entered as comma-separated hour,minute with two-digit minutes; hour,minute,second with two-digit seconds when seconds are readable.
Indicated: 7,12
